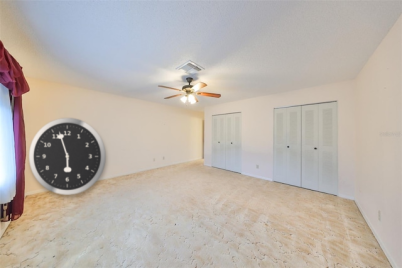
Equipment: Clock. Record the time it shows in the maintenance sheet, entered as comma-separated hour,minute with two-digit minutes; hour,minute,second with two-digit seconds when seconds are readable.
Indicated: 5,57
